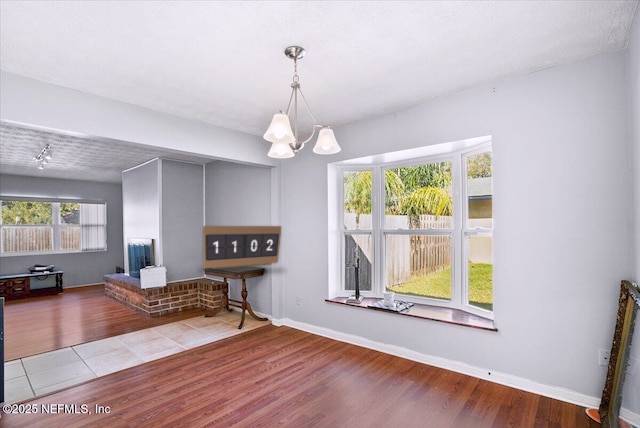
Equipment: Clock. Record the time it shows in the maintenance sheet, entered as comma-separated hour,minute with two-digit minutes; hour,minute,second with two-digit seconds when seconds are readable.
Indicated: 11,02
